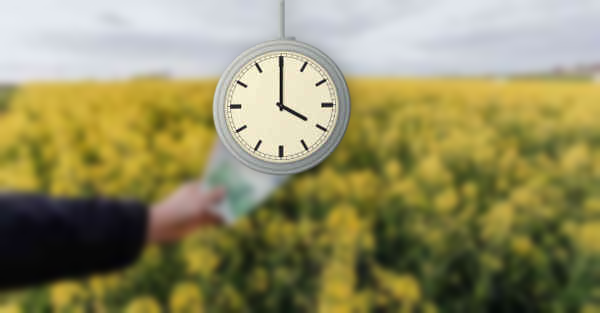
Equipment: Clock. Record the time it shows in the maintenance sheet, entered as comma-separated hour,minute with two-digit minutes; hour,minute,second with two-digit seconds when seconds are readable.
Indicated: 4,00
